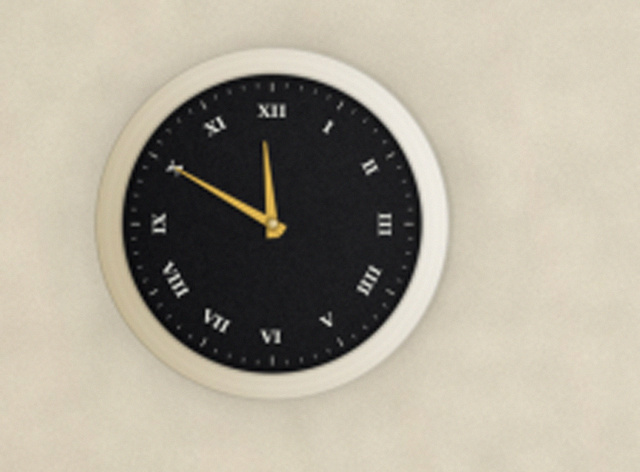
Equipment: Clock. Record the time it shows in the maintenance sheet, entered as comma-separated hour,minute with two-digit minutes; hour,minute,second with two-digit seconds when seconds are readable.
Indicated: 11,50
